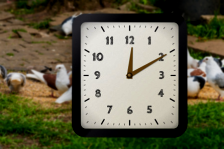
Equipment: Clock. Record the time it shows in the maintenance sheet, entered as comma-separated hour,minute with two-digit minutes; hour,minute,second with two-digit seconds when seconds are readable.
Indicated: 12,10
